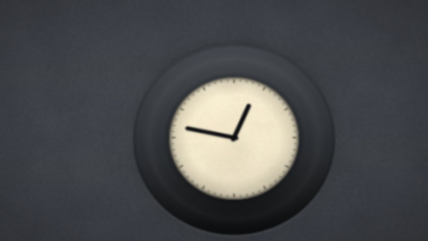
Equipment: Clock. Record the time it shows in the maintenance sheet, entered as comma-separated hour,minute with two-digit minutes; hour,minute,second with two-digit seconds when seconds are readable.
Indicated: 12,47
